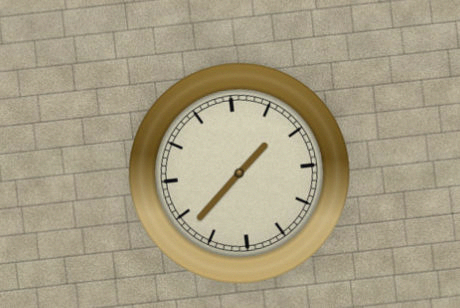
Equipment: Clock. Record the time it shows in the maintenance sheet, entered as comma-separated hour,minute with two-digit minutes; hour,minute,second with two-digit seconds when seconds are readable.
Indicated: 1,38
